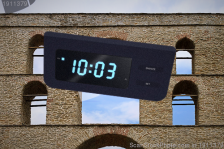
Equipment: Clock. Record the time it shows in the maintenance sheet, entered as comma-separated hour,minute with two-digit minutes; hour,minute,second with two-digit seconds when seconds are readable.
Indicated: 10,03
